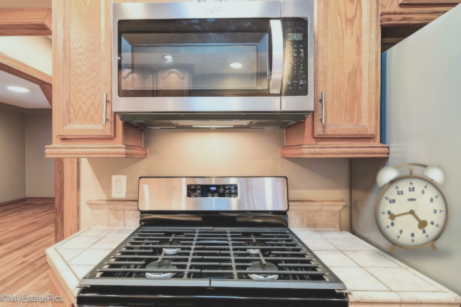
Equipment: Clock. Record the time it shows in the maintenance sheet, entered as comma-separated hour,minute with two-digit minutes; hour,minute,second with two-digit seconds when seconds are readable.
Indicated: 4,43
